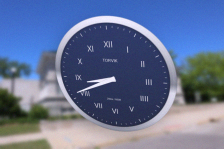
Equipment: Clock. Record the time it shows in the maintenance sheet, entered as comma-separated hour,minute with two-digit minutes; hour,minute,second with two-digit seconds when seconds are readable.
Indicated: 8,41
